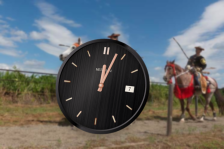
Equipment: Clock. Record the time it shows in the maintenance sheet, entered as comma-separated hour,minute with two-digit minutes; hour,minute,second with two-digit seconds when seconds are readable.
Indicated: 12,03
